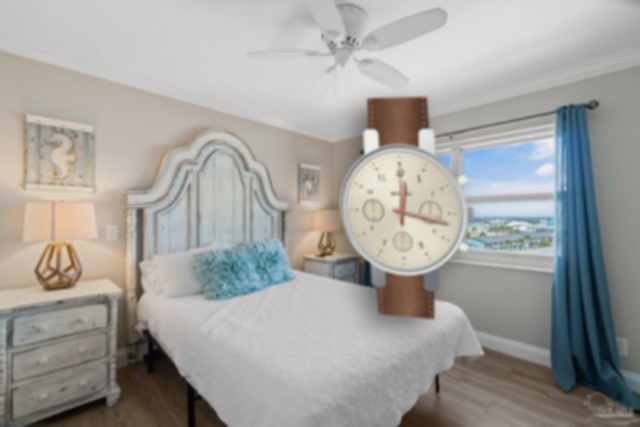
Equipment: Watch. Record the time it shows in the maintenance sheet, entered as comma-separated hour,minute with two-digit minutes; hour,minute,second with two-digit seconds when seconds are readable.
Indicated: 12,17
